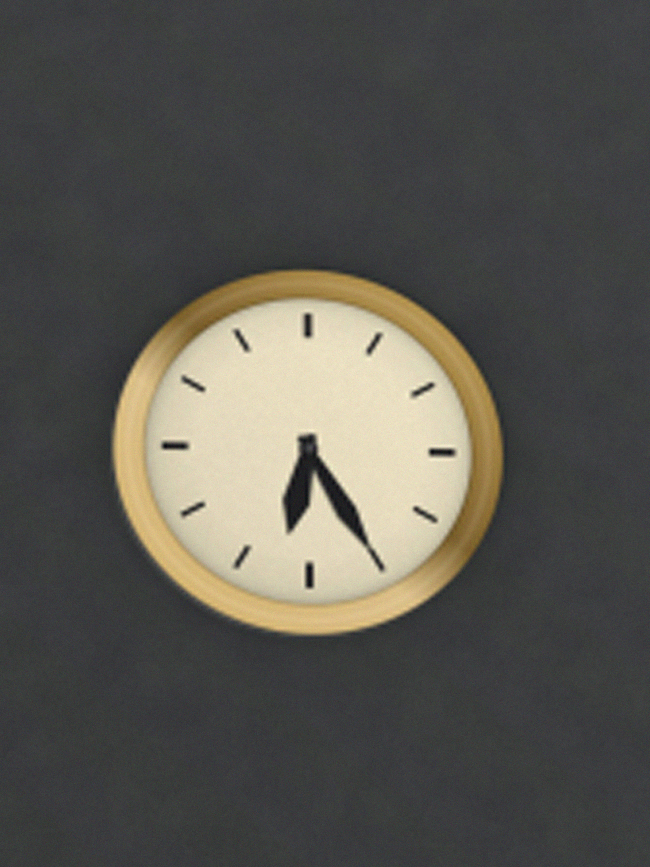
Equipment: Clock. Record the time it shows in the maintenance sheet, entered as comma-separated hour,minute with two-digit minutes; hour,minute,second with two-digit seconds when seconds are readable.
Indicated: 6,25
